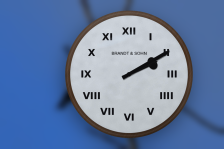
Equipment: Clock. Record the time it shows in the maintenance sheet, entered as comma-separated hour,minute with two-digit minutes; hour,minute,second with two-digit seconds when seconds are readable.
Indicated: 2,10
